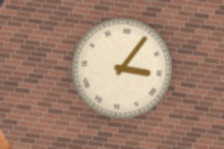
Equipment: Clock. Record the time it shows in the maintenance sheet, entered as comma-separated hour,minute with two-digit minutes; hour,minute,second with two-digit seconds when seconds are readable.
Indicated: 3,05
